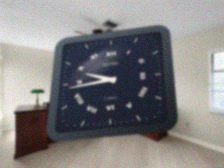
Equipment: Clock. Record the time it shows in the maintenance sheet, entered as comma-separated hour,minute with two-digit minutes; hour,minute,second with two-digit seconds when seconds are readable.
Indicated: 9,44
